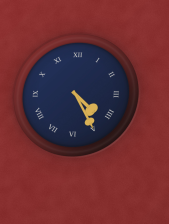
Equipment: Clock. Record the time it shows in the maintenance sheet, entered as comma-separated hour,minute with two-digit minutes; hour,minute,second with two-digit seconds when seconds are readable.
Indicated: 4,25
